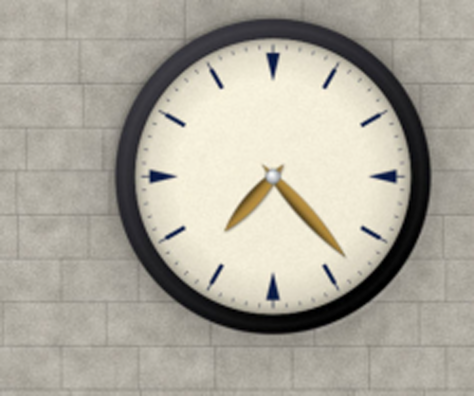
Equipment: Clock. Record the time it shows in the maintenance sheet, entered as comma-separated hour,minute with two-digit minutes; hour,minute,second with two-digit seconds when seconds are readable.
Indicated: 7,23
